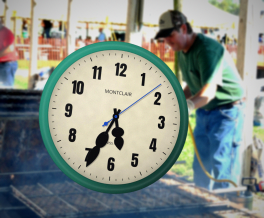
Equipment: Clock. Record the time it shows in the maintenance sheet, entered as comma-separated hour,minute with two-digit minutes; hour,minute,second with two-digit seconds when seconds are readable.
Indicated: 5,34,08
